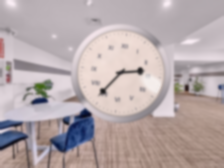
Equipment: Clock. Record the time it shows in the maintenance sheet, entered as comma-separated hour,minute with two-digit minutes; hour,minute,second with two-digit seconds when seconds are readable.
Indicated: 2,36
